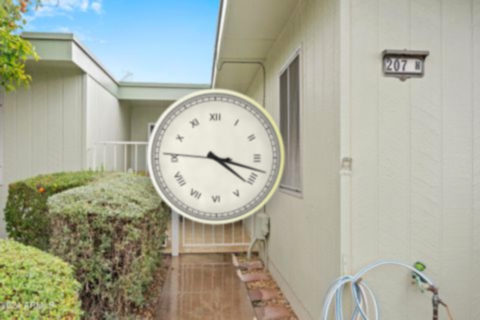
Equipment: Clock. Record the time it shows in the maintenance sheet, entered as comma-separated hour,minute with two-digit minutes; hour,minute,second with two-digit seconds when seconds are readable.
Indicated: 4,17,46
